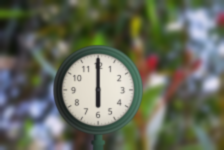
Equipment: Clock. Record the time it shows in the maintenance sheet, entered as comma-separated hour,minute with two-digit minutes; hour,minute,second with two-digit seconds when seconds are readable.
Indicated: 6,00
